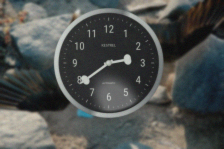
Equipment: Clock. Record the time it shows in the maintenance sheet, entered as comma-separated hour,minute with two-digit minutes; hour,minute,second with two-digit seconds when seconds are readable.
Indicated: 2,39
